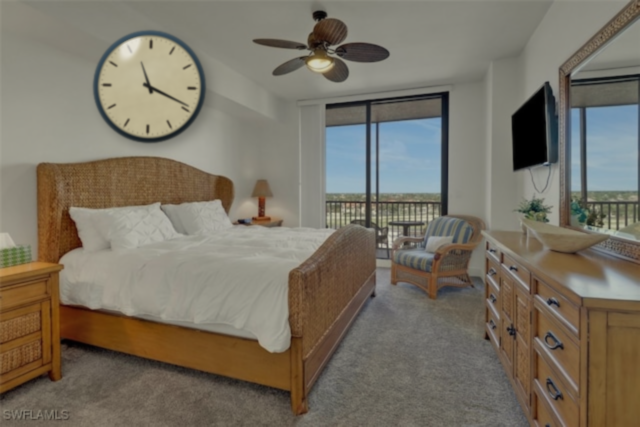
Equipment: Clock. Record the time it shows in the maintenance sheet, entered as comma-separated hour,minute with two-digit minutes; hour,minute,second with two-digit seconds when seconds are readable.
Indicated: 11,19
